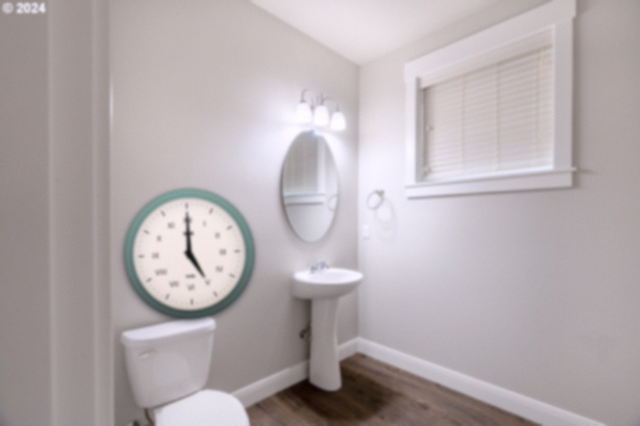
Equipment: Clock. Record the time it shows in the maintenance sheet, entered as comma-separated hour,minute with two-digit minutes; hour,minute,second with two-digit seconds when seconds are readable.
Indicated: 5,00
